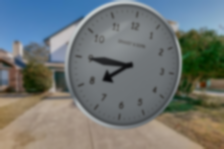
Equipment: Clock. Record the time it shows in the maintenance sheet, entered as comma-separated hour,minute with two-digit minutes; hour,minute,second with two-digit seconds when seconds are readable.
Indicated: 7,45
